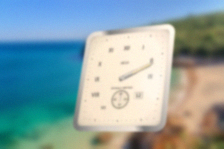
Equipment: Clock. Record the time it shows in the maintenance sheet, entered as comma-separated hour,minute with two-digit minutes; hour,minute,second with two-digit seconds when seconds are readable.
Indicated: 2,11
